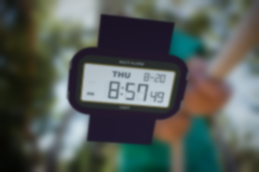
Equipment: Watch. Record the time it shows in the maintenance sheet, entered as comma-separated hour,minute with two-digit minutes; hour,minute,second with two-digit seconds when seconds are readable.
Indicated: 8,57,49
